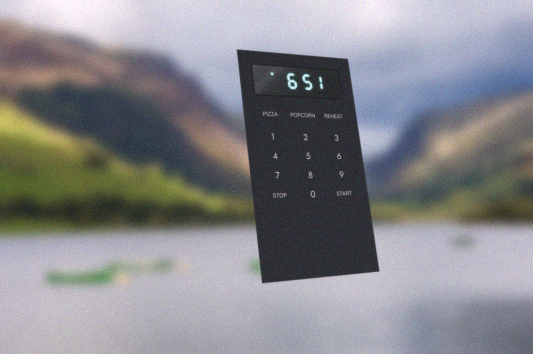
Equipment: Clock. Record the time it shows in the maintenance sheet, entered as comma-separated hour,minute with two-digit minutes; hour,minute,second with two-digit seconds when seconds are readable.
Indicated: 6,51
